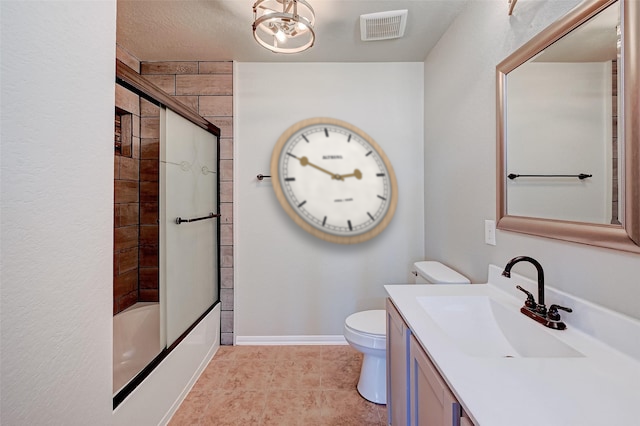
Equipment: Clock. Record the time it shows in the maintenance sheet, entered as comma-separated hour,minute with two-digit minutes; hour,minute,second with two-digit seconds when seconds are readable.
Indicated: 2,50
